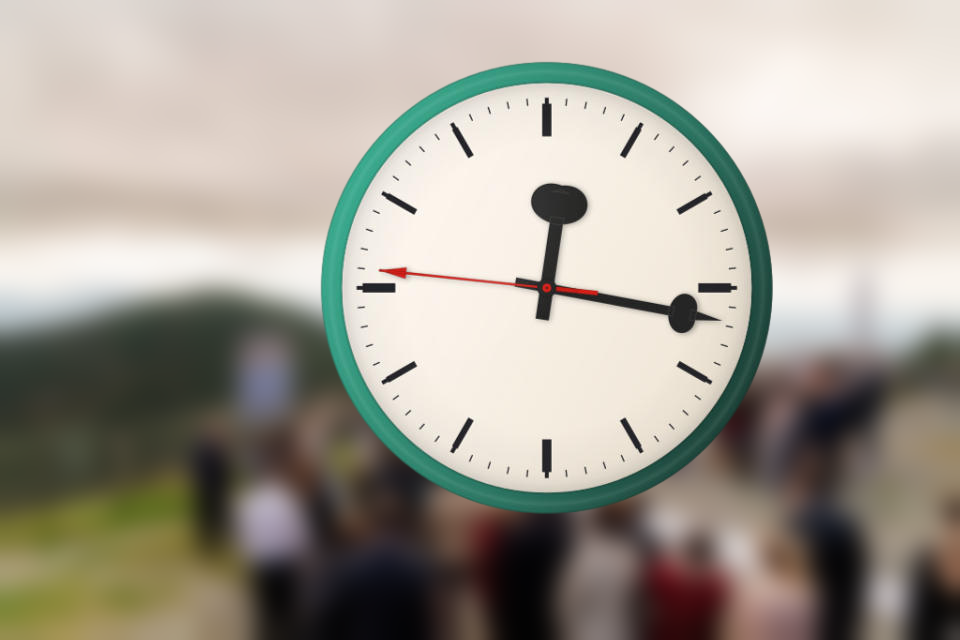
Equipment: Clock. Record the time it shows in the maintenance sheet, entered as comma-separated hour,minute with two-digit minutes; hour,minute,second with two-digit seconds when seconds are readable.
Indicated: 12,16,46
